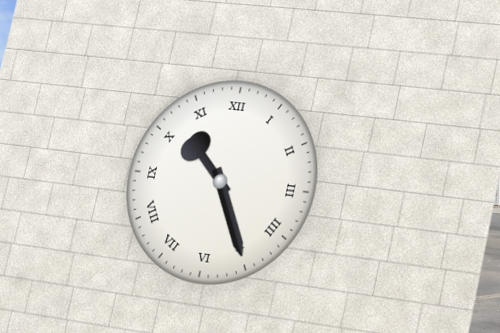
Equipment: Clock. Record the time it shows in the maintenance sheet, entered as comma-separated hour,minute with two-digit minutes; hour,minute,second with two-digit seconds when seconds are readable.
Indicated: 10,25
